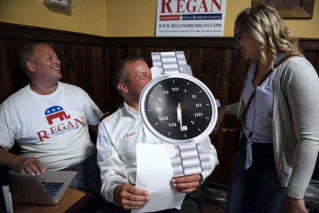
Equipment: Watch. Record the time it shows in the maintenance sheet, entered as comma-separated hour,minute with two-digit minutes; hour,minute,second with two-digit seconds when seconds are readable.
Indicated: 6,31
